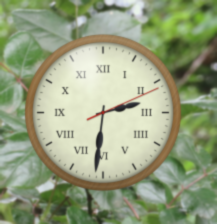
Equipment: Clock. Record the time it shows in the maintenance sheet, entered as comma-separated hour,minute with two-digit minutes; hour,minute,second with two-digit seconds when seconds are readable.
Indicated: 2,31,11
